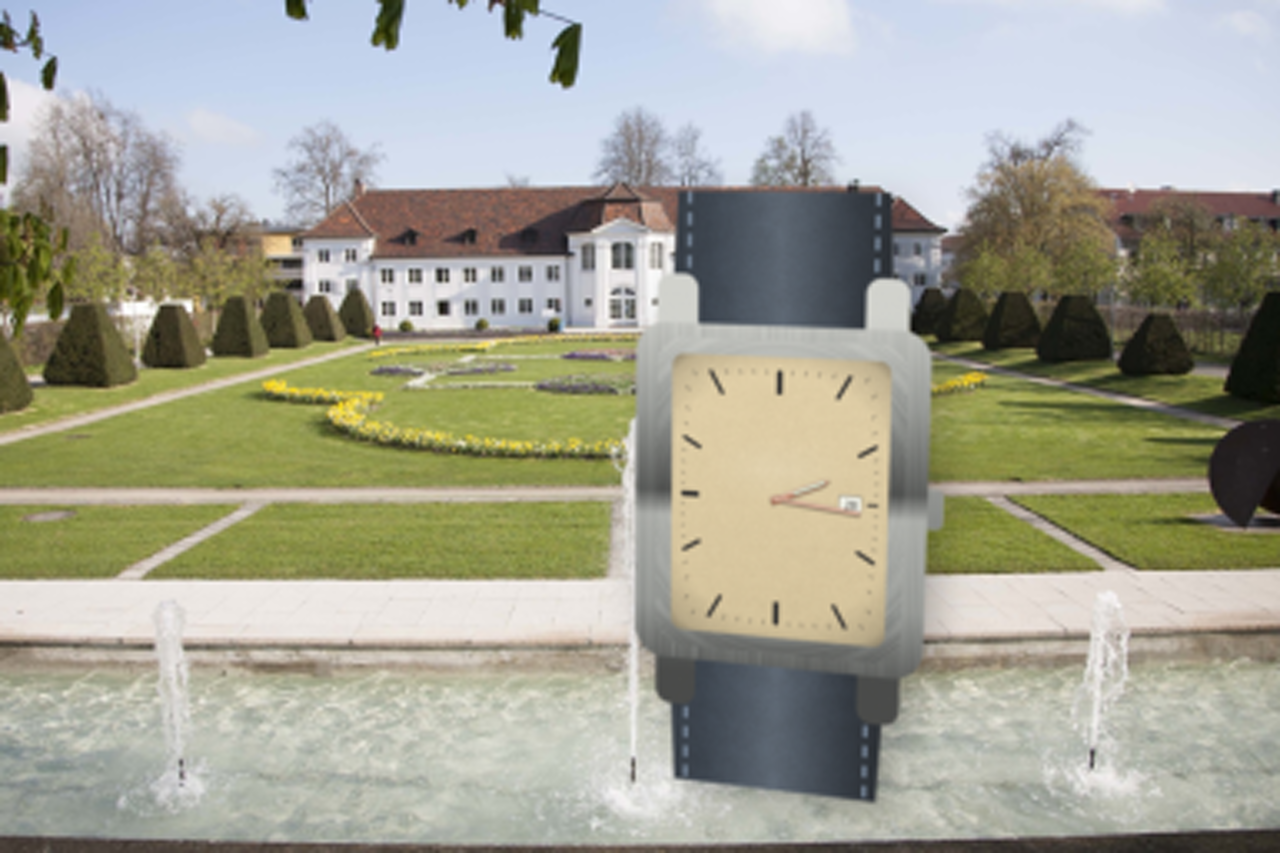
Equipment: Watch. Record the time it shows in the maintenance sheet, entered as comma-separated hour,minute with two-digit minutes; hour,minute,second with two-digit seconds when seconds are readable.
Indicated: 2,16
